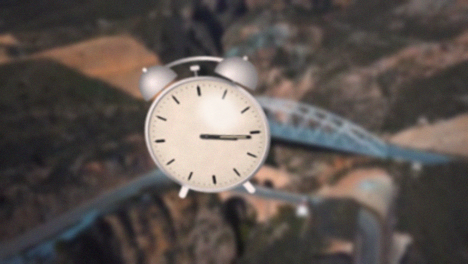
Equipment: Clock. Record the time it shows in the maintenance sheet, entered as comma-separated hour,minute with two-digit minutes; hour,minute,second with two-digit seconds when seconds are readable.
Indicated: 3,16
